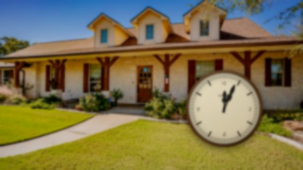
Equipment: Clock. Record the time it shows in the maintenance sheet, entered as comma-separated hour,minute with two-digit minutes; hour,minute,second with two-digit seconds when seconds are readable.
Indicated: 12,04
